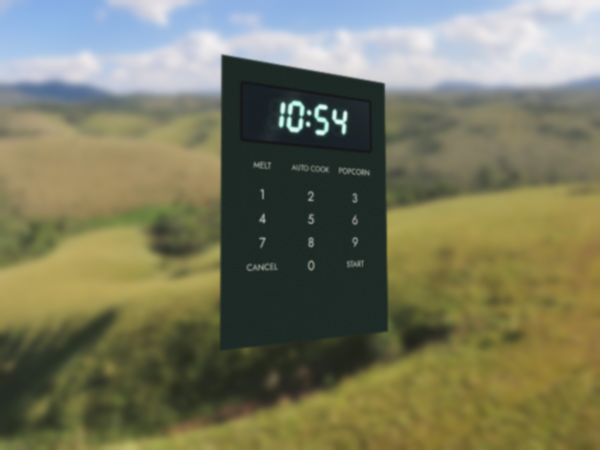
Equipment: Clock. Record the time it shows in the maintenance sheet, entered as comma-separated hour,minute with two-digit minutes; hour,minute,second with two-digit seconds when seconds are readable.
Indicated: 10,54
